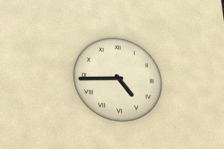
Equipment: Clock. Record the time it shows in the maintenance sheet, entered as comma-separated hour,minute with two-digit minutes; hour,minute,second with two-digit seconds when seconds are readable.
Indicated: 4,44
